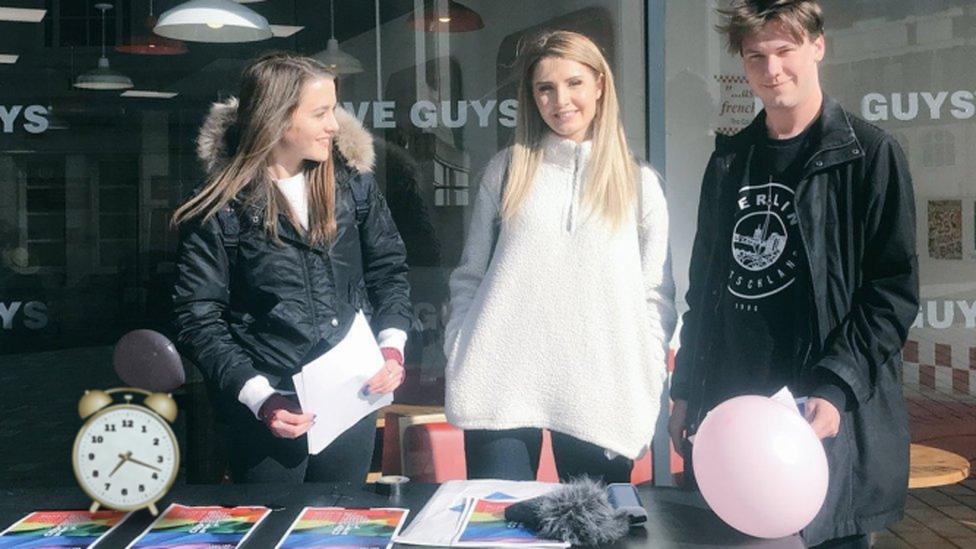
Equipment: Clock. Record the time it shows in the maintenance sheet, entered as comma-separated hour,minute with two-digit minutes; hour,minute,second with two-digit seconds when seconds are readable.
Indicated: 7,18
